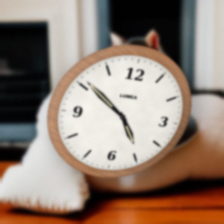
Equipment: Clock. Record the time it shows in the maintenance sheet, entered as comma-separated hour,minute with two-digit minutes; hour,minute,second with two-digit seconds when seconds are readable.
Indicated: 4,51
